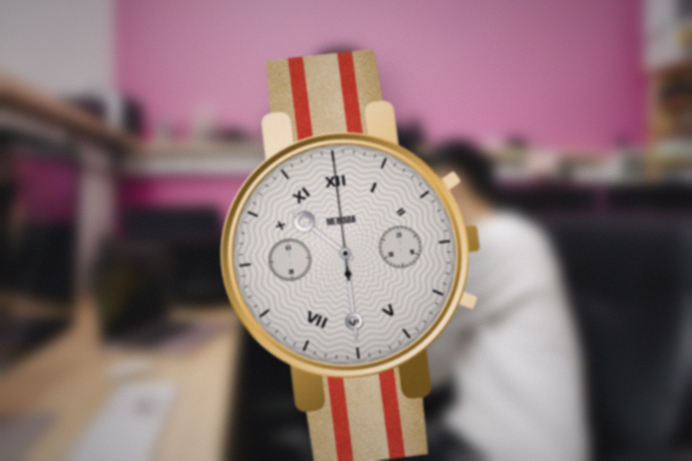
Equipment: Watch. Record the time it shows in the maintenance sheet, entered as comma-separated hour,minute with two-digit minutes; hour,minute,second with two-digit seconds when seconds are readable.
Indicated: 10,30
